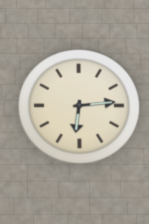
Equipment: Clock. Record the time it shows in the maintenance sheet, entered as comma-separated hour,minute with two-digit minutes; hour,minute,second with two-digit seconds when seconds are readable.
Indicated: 6,14
